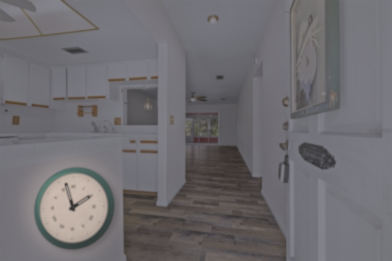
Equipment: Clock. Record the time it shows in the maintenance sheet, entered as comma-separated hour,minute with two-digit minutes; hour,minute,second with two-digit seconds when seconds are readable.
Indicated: 1,57
